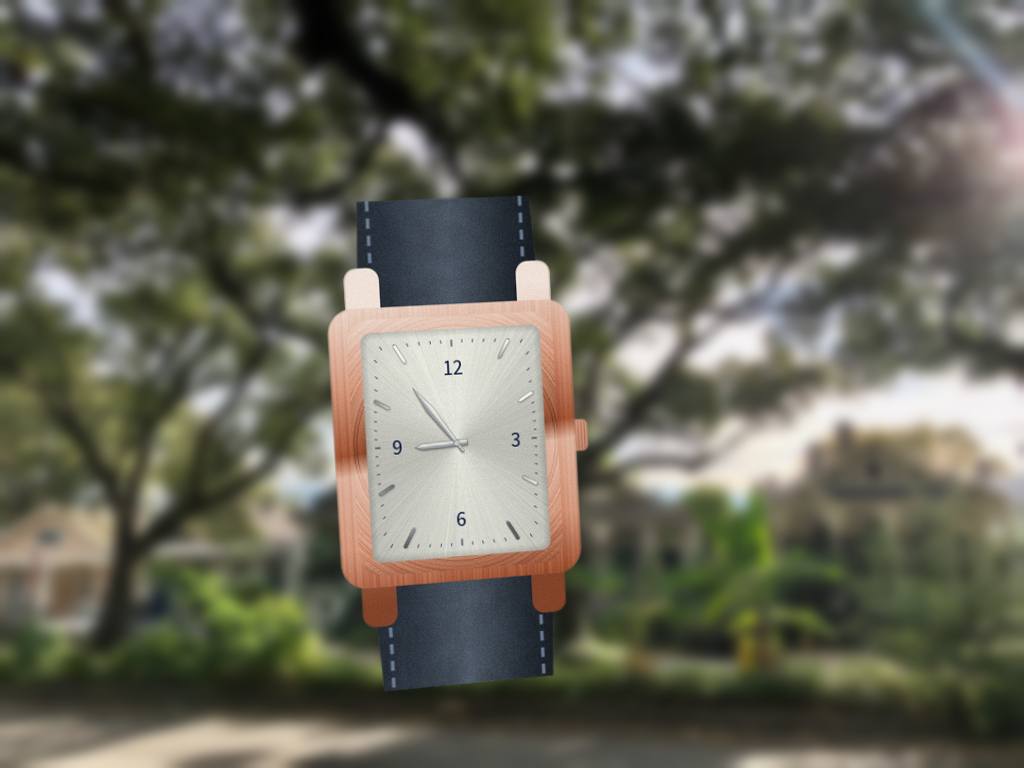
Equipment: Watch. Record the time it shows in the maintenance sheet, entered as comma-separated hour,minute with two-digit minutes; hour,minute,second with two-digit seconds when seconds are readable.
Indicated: 8,54
